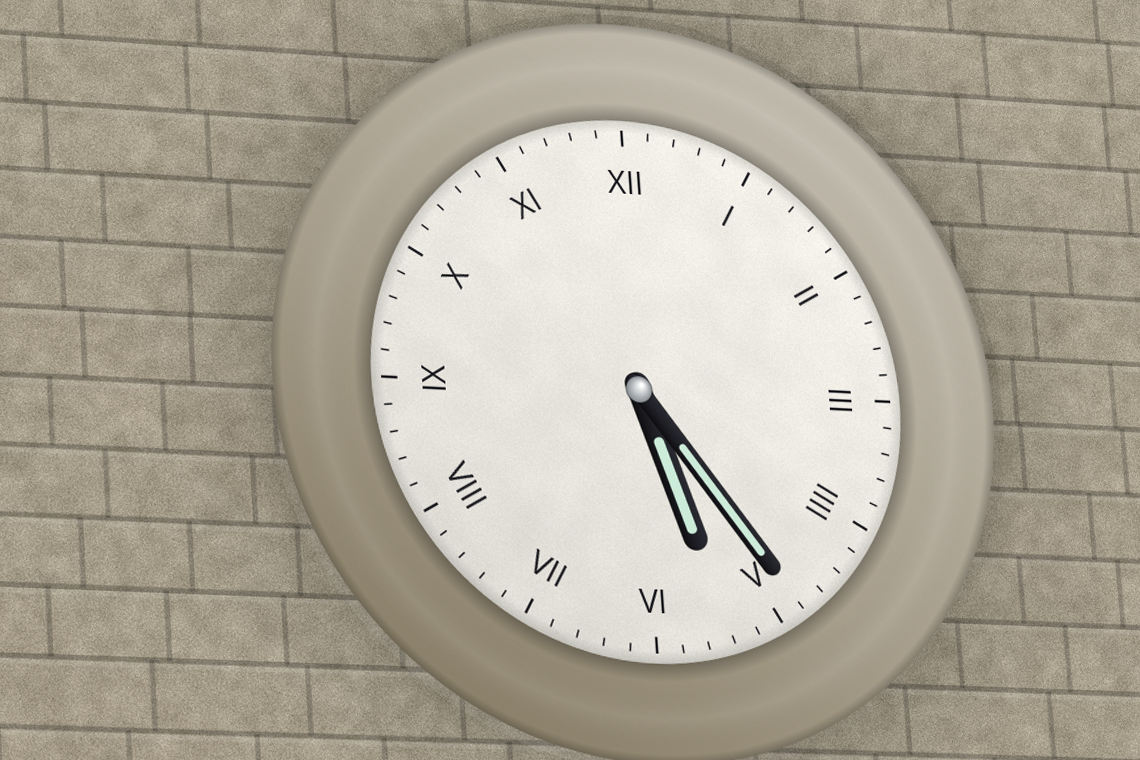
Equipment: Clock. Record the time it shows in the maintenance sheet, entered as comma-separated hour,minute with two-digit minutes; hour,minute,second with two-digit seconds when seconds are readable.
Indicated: 5,24
